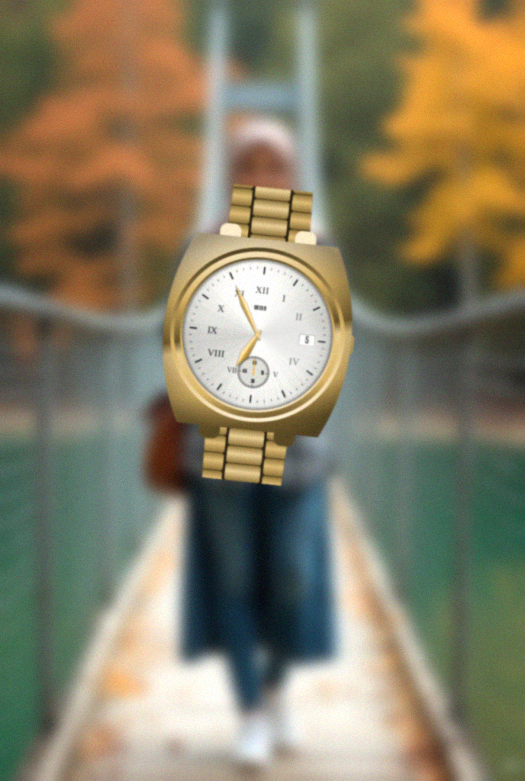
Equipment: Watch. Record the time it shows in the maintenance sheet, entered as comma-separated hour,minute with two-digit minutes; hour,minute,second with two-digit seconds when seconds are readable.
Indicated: 6,55
